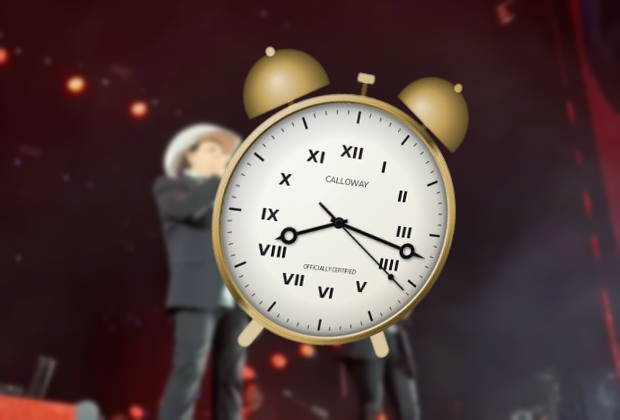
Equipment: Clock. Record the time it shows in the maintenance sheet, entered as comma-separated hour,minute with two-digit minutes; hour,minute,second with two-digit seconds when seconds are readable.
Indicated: 8,17,21
